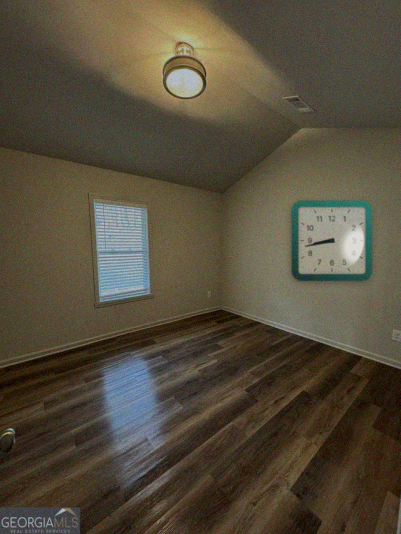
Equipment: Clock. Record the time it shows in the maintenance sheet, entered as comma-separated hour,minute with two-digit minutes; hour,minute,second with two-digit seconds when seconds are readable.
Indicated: 8,43
